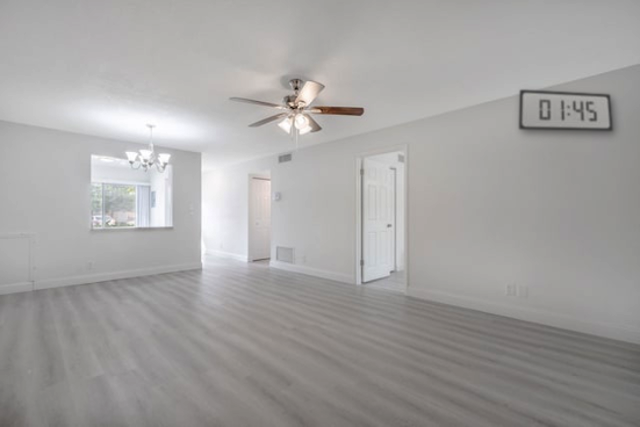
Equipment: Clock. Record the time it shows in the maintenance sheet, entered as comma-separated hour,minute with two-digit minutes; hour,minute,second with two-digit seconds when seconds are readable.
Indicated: 1,45
